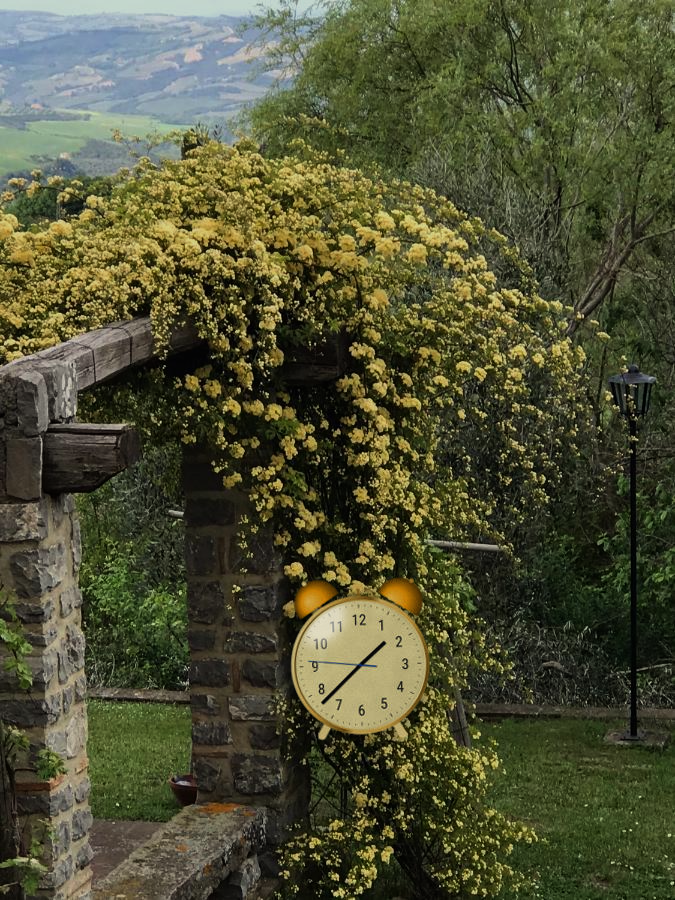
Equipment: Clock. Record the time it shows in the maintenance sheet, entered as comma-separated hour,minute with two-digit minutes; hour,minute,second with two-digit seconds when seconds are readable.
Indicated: 1,37,46
